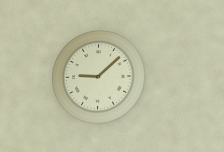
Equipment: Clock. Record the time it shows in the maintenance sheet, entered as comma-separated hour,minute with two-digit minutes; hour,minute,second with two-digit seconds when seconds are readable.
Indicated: 9,08
